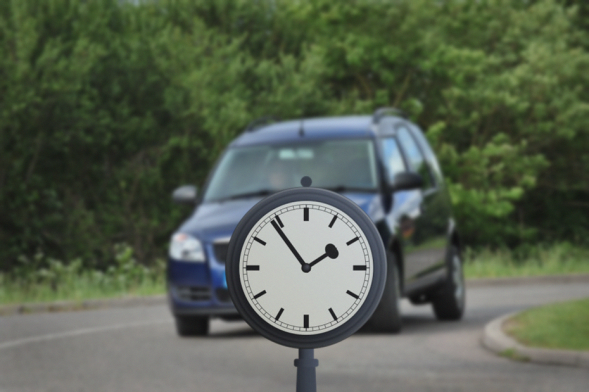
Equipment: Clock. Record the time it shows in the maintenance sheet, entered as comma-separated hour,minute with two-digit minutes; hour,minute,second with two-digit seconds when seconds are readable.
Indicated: 1,54
